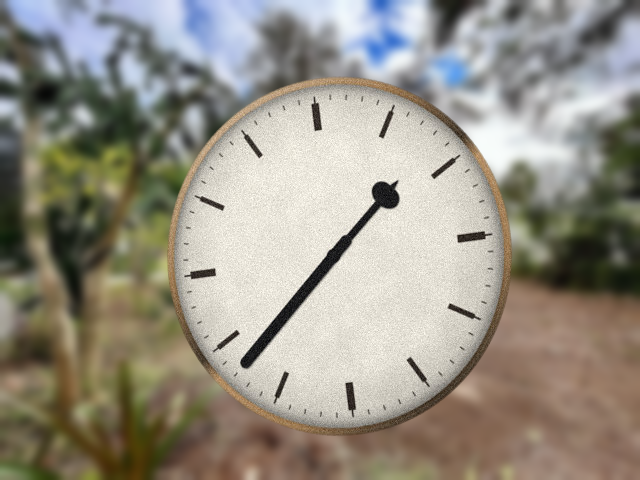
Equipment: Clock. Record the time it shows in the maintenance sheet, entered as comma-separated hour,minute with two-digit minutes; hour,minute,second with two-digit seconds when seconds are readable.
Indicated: 1,38
